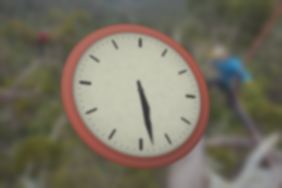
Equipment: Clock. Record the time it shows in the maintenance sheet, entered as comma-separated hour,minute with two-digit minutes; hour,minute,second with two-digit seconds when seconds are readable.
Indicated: 5,28
